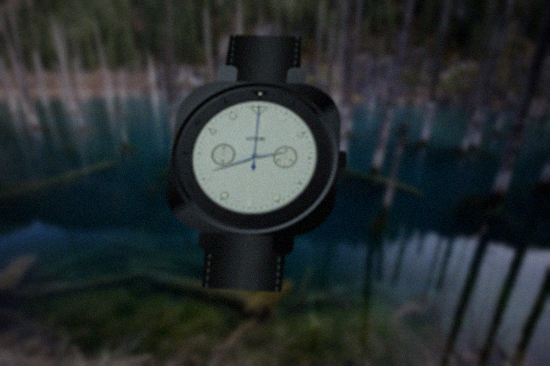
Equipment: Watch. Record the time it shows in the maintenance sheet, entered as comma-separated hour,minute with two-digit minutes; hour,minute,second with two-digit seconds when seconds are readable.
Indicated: 2,41
